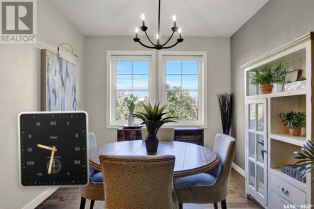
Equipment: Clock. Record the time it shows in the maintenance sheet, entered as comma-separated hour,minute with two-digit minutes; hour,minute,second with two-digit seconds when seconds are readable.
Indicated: 9,32
